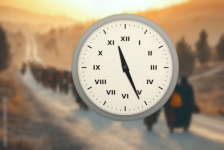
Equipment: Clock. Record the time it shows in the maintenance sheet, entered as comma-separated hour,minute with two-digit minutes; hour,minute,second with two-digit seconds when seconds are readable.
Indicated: 11,26
